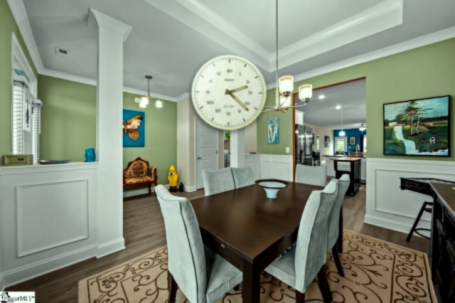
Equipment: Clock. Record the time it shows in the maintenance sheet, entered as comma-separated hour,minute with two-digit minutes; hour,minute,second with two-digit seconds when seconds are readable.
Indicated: 2,22
